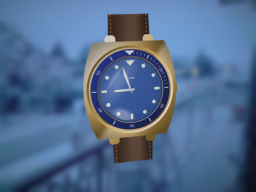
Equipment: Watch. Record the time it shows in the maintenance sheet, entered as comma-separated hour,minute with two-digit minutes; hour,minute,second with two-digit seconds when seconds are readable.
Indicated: 8,57
